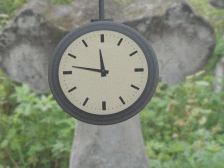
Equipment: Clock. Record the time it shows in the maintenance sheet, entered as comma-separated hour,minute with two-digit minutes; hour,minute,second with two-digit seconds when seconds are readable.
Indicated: 11,47
